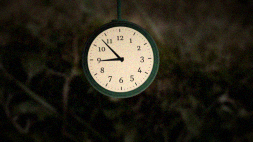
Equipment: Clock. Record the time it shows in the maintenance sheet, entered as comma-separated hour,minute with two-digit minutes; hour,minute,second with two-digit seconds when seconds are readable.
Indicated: 8,53
